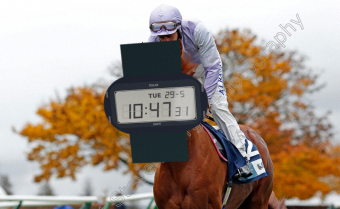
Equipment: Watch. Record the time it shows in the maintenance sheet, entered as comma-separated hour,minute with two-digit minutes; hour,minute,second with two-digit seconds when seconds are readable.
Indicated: 10,47,31
